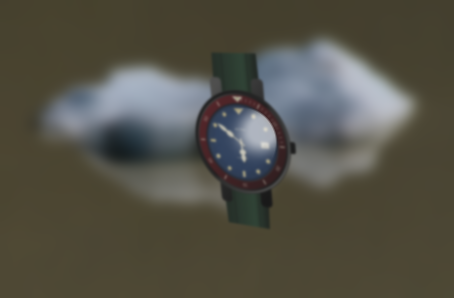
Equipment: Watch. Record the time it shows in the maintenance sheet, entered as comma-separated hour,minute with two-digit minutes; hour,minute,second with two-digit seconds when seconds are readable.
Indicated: 5,51
